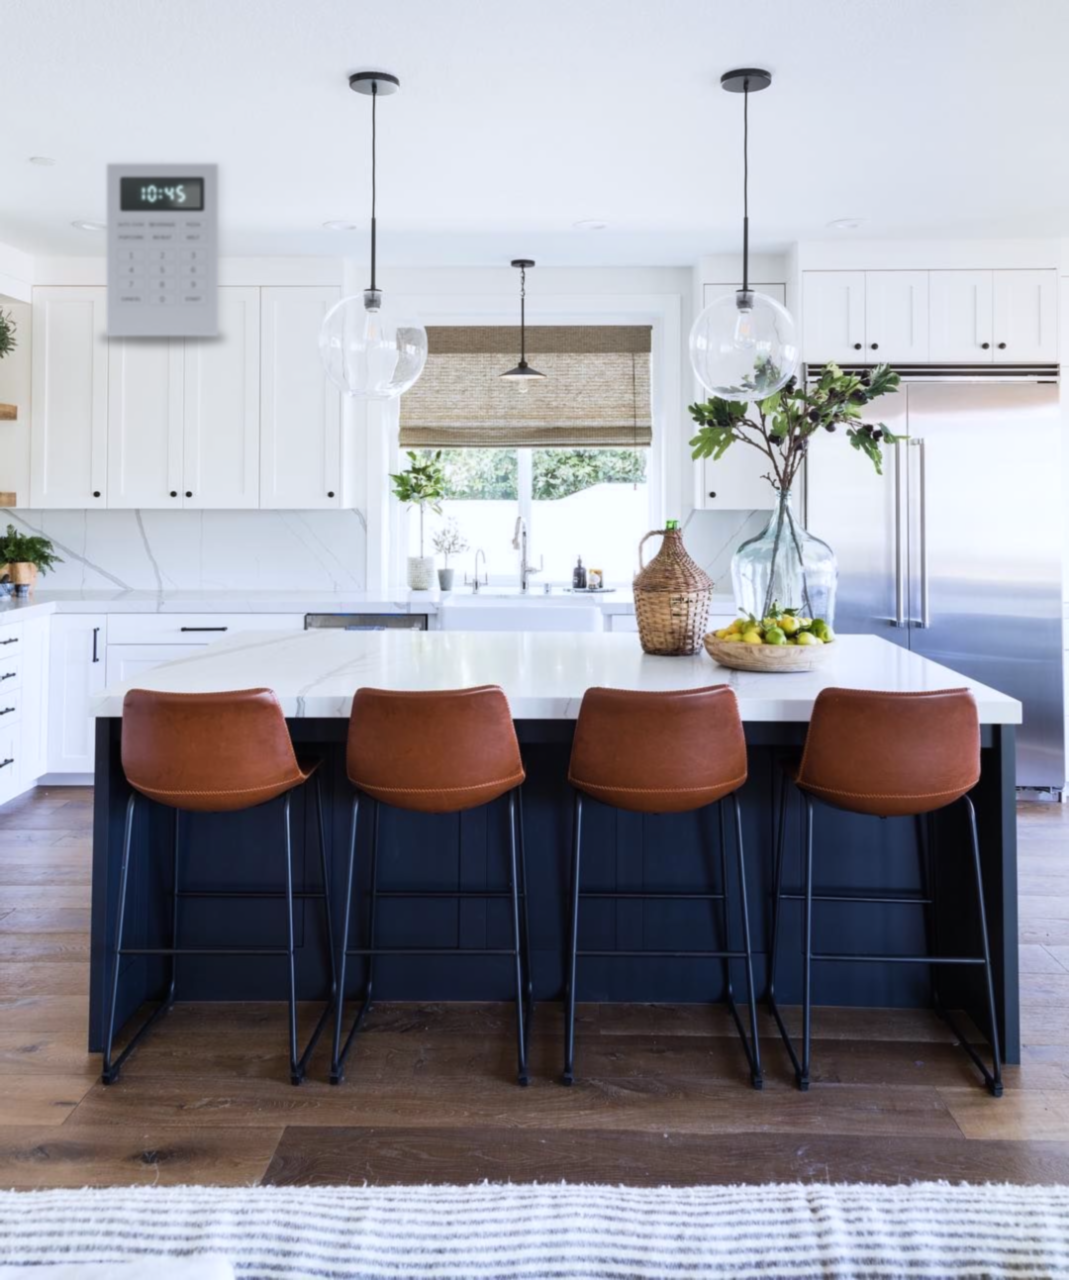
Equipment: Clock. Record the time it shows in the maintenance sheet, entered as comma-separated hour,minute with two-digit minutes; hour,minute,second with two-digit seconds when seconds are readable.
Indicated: 10,45
